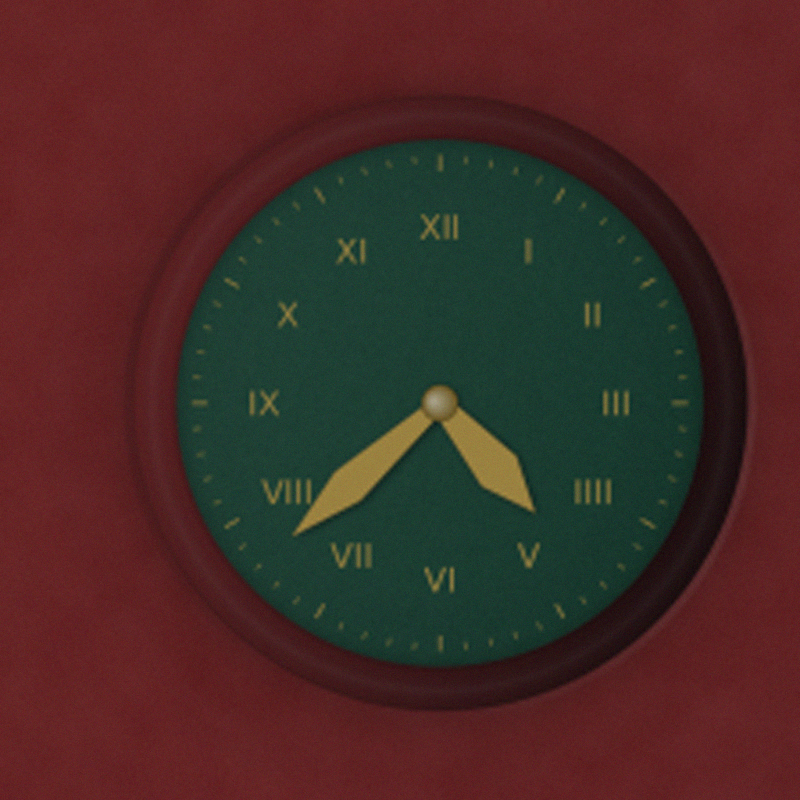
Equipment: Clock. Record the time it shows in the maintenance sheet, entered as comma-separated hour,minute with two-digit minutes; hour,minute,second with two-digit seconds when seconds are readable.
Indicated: 4,38
